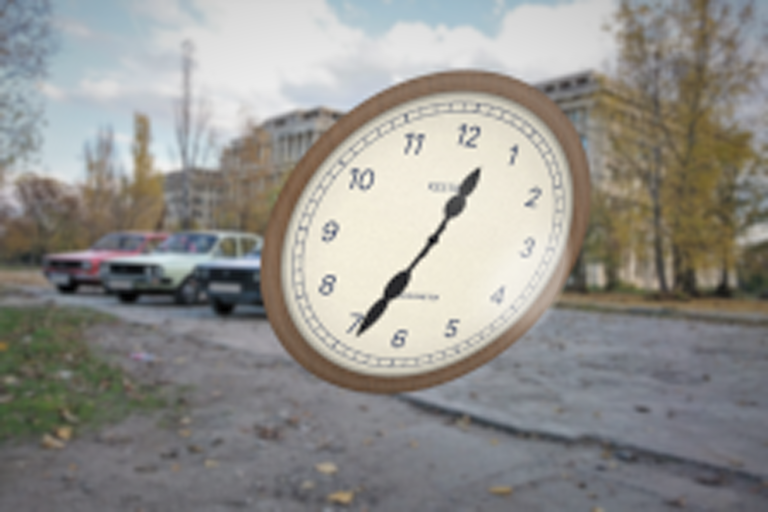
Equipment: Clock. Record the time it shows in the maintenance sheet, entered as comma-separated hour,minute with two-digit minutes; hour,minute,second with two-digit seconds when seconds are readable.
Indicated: 12,34
